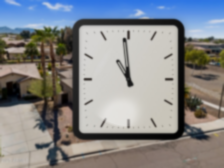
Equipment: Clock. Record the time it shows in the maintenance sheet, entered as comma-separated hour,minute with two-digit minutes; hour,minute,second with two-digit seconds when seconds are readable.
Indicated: 10,59
